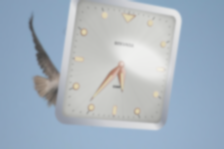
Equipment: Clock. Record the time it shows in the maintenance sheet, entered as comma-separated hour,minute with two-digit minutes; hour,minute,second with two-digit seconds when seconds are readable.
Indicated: 5,36
